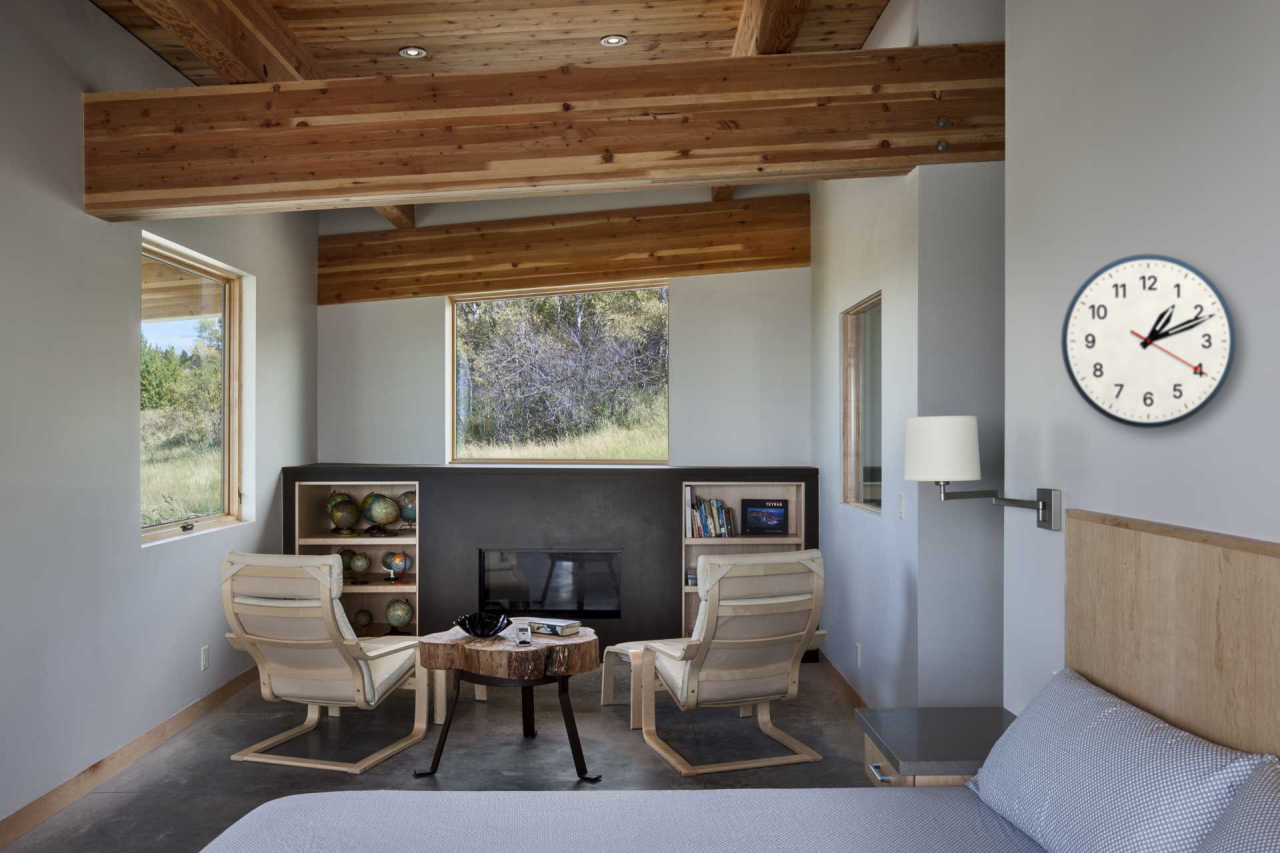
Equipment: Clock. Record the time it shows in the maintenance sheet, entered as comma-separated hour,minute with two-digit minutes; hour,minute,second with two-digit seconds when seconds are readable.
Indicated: 1,11,20
